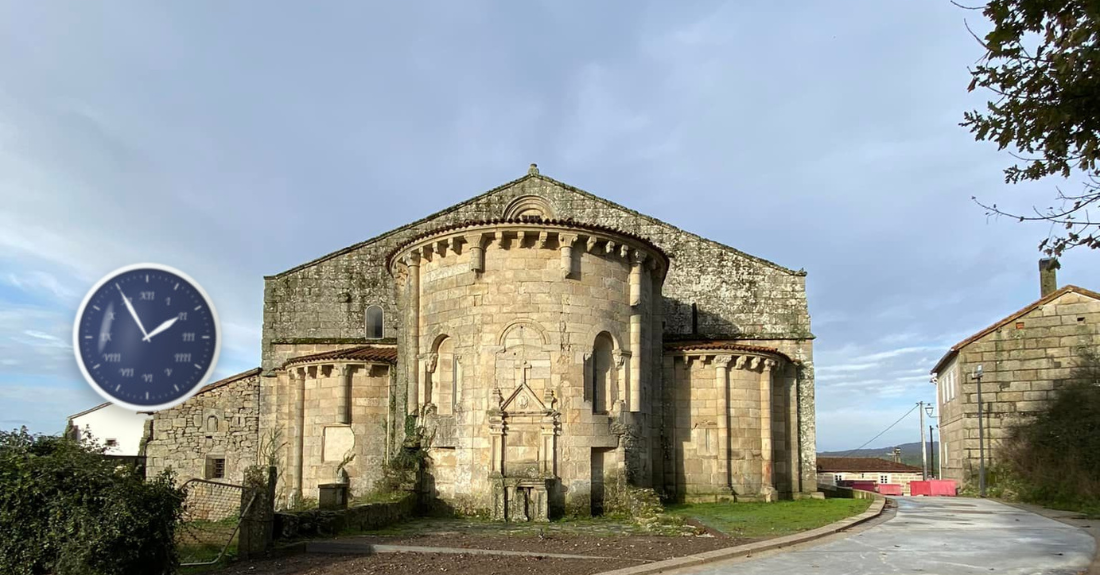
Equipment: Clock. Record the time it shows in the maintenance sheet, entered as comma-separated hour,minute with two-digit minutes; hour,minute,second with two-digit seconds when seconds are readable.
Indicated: 1,55
